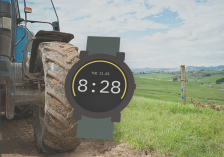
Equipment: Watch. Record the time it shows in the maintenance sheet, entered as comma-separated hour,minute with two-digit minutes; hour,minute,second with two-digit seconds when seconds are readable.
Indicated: 8,28
